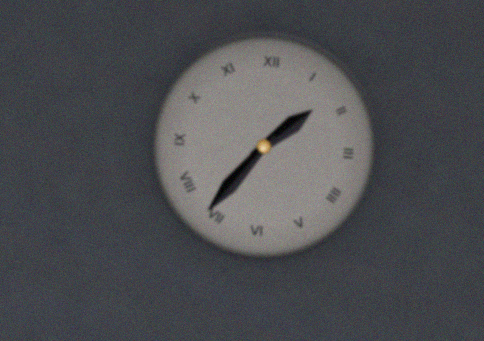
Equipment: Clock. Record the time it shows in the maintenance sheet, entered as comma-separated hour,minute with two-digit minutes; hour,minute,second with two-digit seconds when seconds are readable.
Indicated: 1,36
